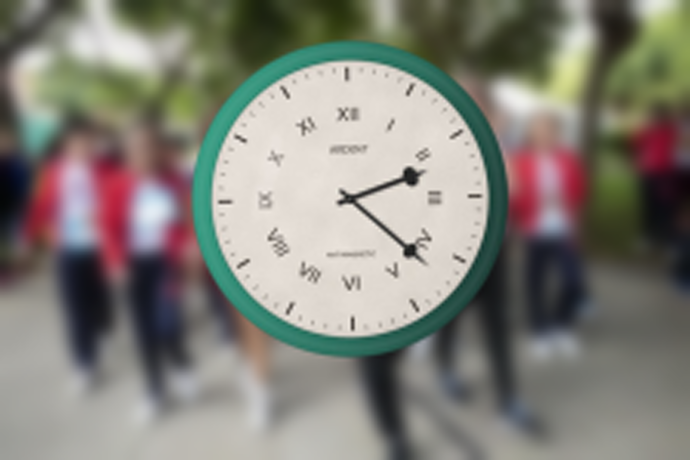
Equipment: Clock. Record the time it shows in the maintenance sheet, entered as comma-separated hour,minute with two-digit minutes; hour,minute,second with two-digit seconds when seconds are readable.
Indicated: 2,22
